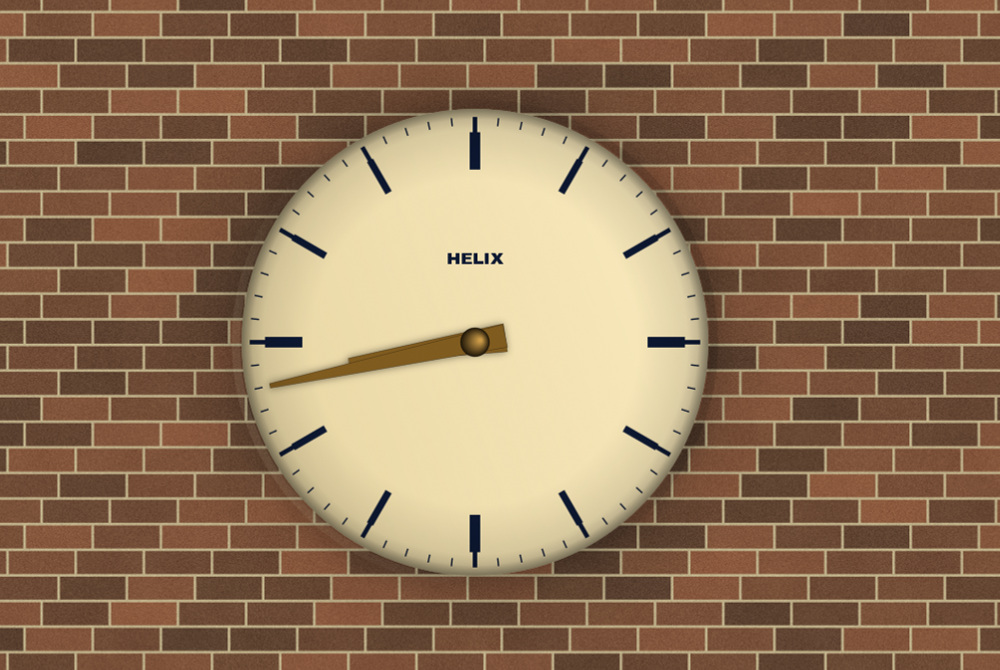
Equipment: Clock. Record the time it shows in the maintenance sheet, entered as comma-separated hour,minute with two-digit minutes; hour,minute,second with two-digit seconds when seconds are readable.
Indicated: 8,43
